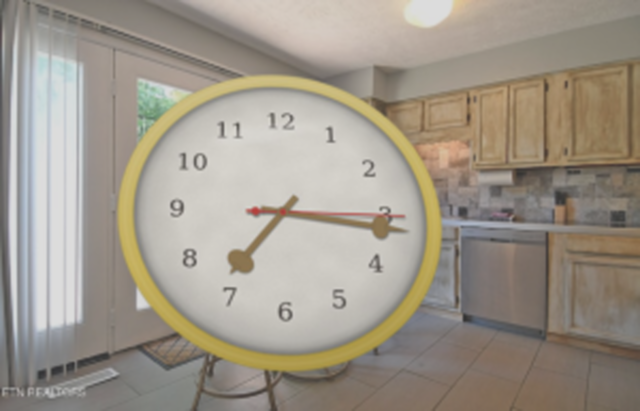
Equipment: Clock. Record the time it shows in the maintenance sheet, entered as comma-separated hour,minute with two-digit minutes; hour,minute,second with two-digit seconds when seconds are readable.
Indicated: 7,16,15
